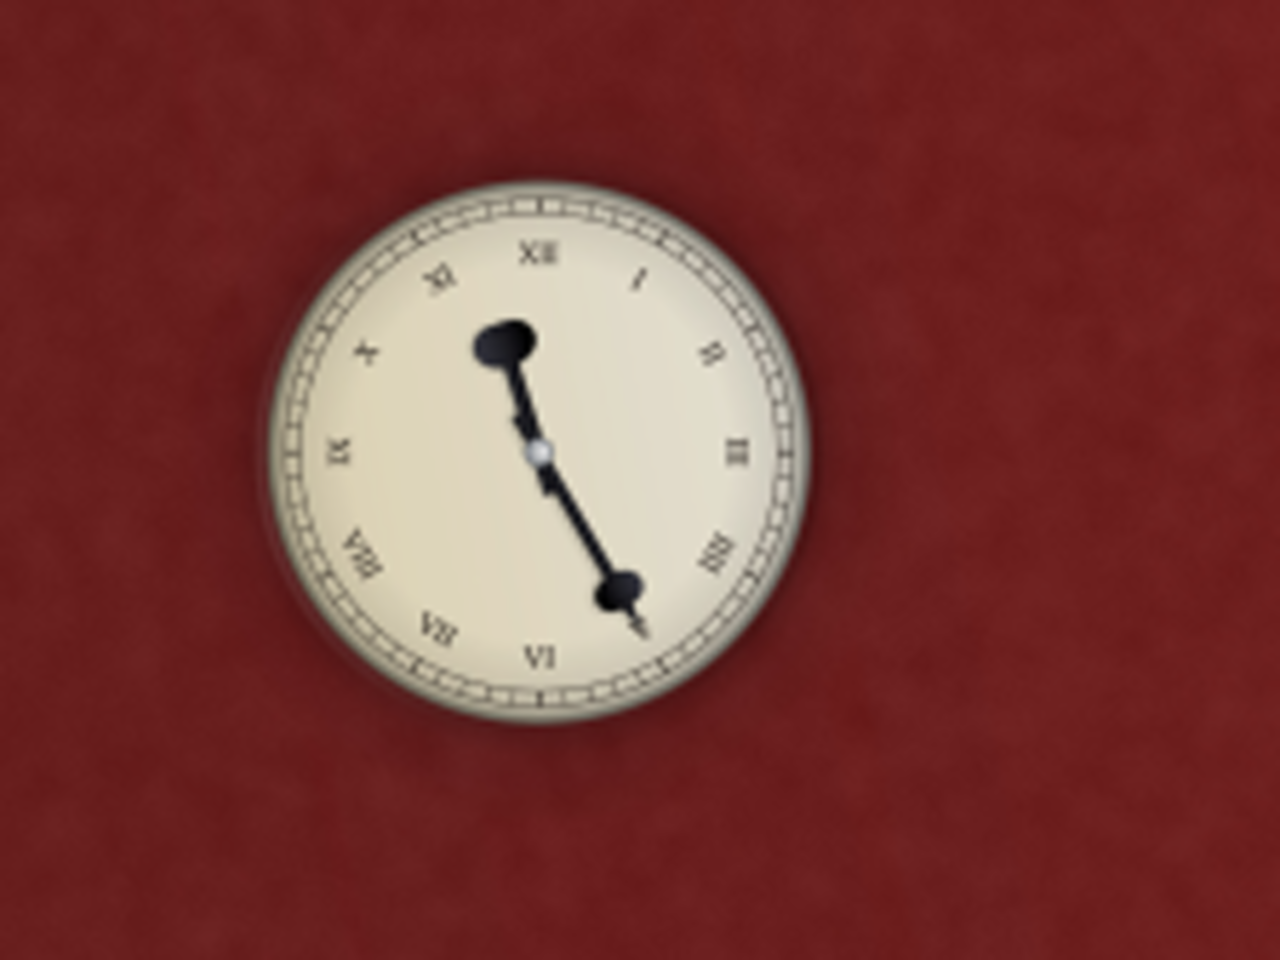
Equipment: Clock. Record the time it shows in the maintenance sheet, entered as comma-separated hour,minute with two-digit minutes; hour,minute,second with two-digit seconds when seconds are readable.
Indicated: 11,25
